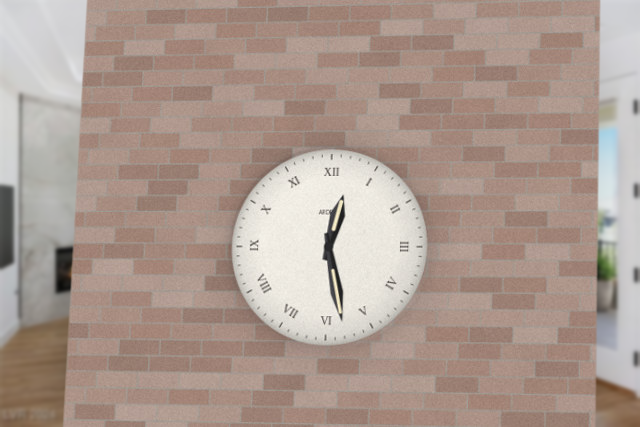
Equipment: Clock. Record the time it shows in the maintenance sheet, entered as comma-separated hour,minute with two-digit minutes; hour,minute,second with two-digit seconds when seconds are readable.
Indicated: 12,28
